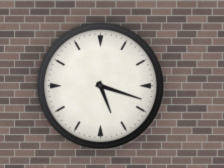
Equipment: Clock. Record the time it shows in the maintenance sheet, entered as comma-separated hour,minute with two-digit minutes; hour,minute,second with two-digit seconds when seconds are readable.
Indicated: 5,18
